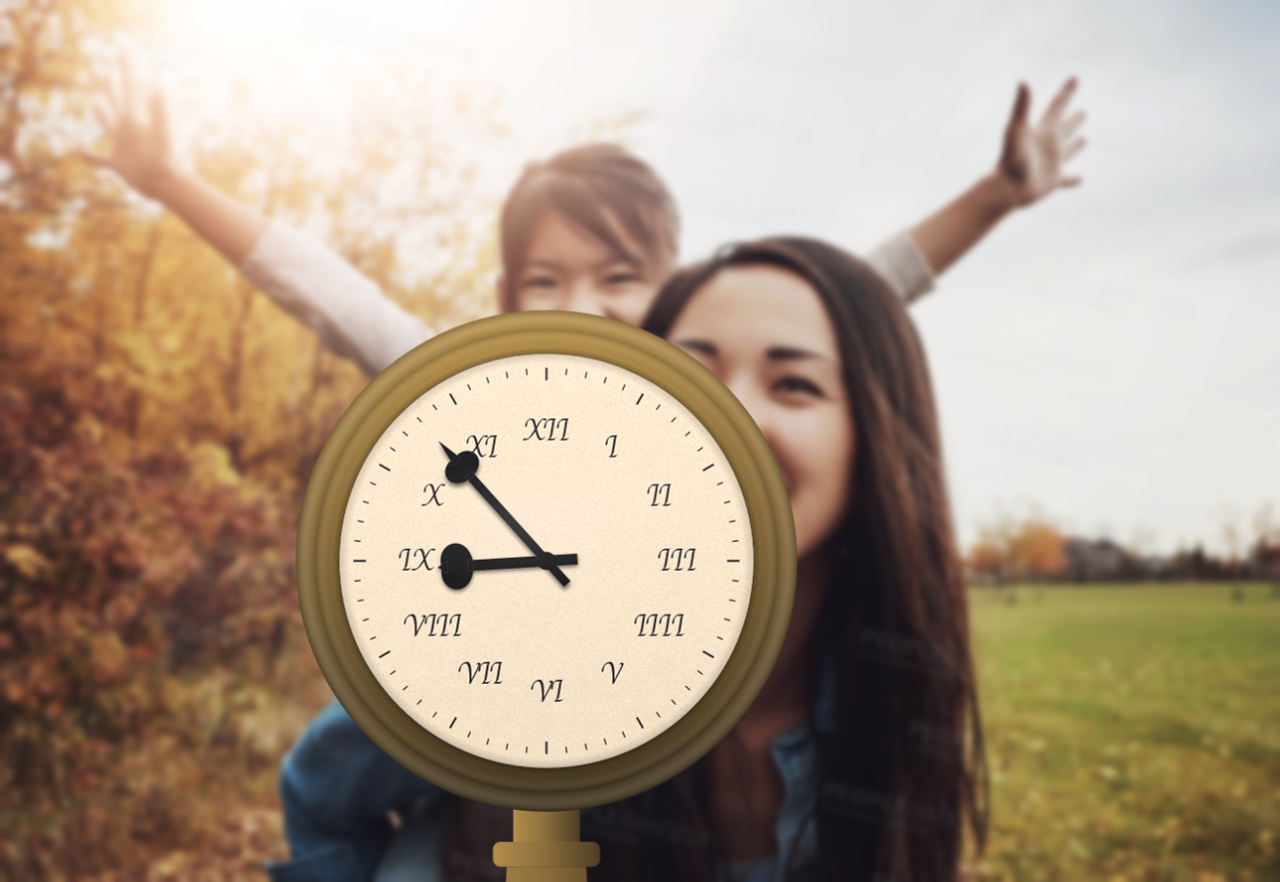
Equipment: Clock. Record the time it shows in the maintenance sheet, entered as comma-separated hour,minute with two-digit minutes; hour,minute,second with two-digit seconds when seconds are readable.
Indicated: 8,53
